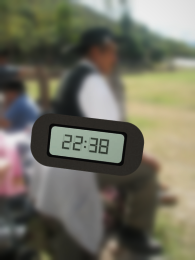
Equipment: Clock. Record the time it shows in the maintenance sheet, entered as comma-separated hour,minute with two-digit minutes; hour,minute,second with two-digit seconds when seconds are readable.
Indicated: 22,38
